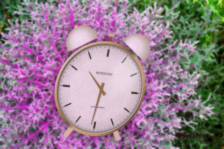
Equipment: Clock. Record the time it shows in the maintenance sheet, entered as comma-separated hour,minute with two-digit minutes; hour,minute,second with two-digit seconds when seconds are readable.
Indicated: 10,31
